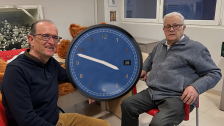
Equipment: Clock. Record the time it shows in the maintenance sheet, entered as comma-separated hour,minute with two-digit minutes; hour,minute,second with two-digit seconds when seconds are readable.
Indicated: 3,48
